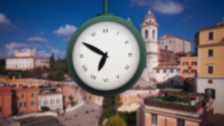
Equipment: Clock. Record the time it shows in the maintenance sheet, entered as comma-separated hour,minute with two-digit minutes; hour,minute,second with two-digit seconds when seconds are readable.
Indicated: 6,50
